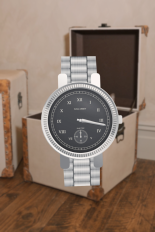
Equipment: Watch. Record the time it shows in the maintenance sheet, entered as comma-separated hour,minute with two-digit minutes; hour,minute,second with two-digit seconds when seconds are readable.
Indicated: 3,17
